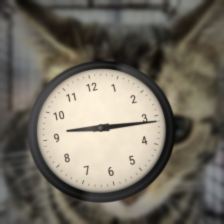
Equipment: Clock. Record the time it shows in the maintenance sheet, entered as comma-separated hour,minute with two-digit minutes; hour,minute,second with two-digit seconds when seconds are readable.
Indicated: 9,16
